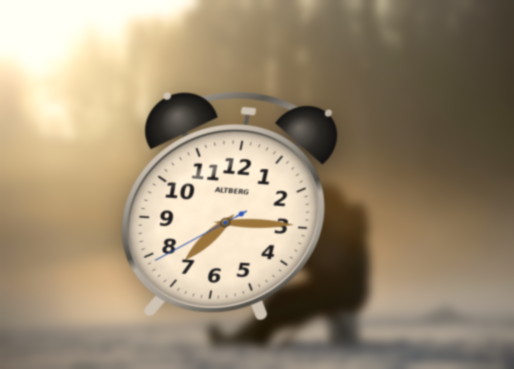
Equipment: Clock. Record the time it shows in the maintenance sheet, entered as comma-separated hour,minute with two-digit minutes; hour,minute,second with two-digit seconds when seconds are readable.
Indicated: 7,14,39
